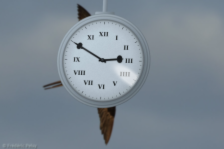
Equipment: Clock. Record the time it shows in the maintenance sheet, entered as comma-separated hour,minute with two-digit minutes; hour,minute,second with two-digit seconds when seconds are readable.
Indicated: 2,50
